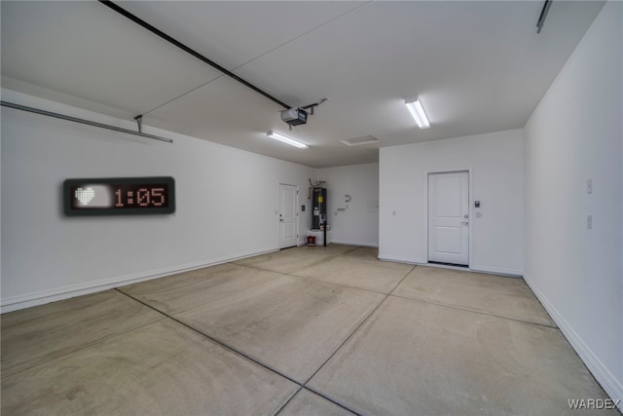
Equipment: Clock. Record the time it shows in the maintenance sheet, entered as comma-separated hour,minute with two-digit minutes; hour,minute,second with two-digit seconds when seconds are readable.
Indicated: 1,05
